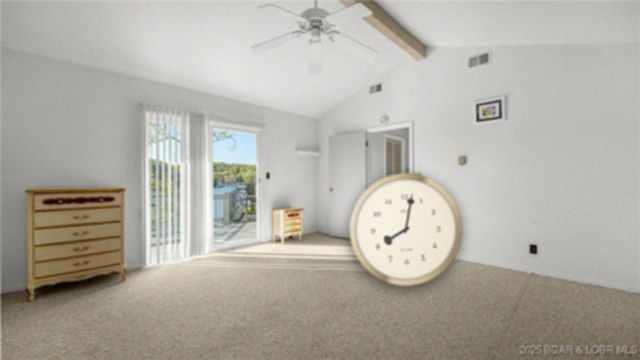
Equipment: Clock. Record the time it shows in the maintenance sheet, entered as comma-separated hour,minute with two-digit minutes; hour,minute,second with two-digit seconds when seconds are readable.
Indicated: 8,02
